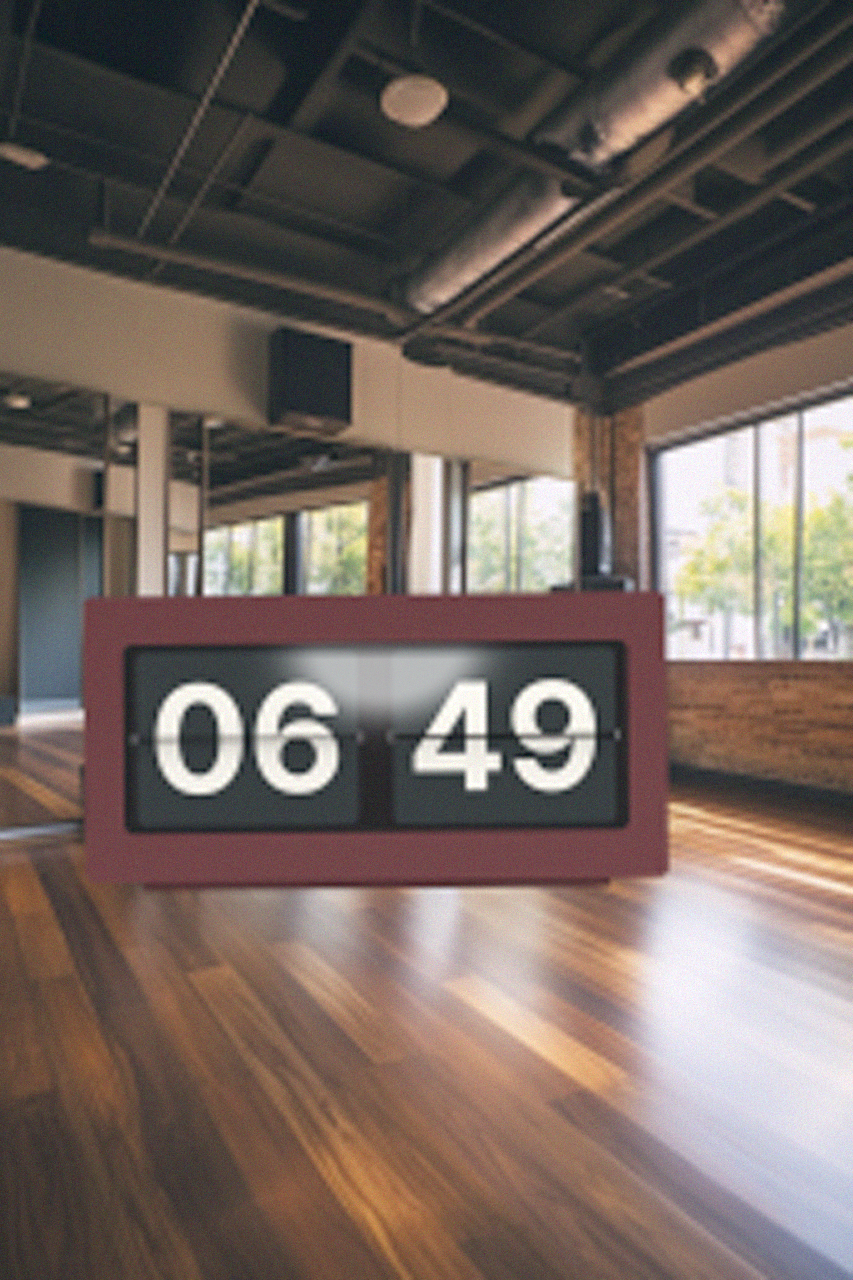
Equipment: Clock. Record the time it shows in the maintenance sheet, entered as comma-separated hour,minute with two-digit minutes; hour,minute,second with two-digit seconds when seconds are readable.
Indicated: 6,49
